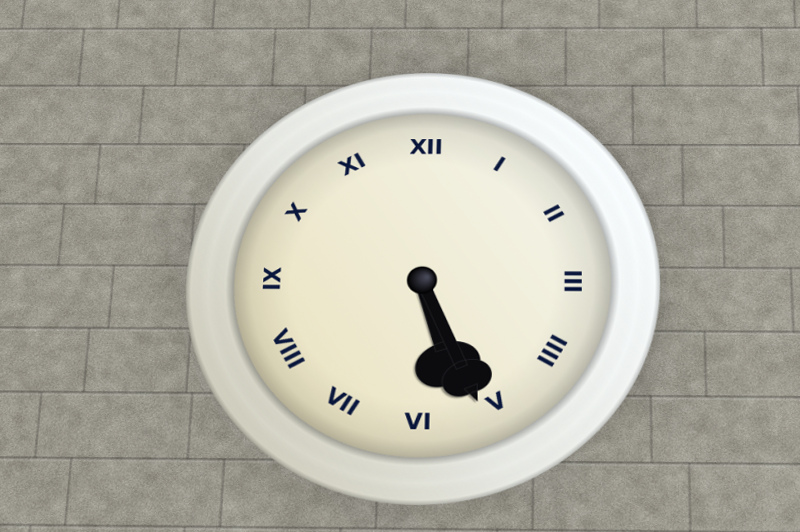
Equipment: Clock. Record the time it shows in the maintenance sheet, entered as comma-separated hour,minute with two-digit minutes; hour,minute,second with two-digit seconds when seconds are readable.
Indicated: 5,26
